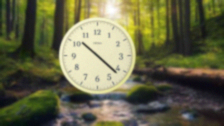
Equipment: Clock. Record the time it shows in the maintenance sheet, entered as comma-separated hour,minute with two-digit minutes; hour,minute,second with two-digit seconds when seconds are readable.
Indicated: 10,22
